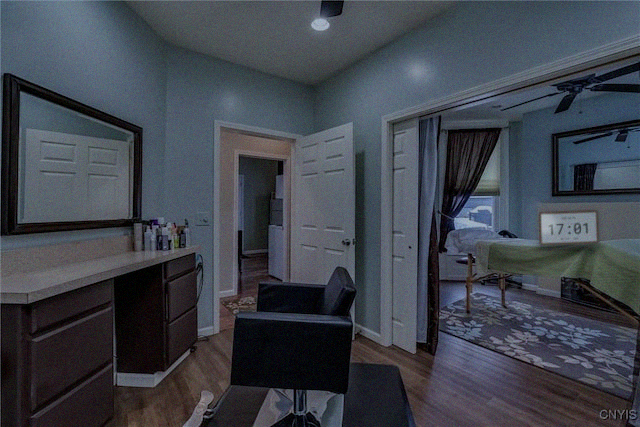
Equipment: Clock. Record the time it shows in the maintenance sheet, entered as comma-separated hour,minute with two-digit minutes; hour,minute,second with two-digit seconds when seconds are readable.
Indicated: 17,01
